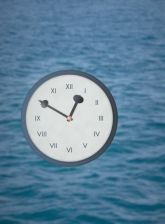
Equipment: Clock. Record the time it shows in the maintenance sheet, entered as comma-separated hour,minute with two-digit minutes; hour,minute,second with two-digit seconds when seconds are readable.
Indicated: 12,50
